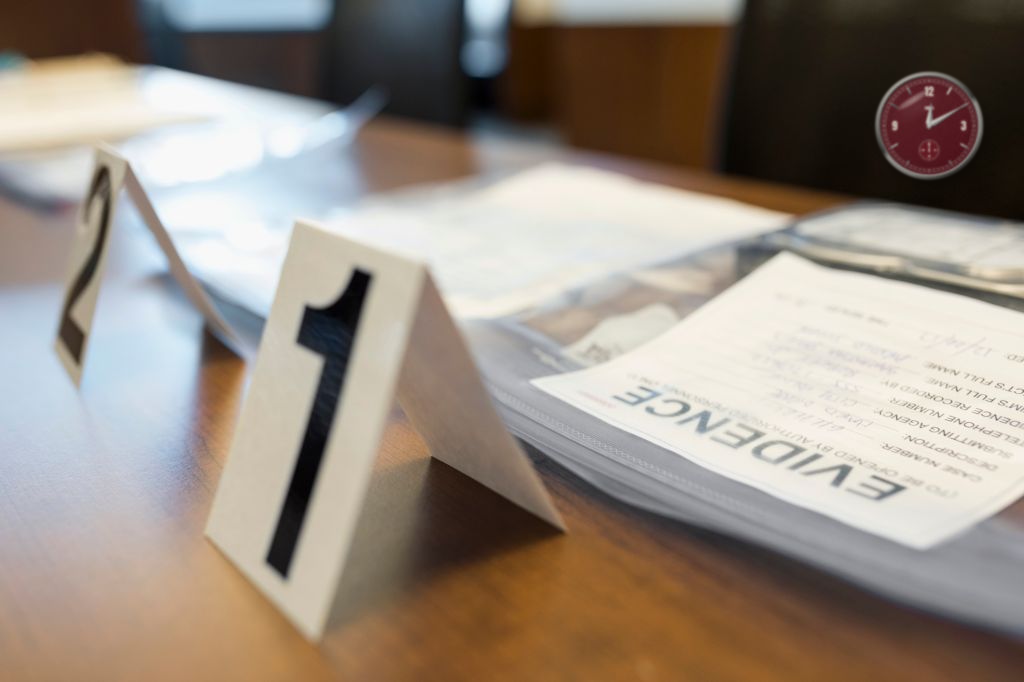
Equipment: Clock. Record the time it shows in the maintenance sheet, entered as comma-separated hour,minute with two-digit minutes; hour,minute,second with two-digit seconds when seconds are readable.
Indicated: 12,10
